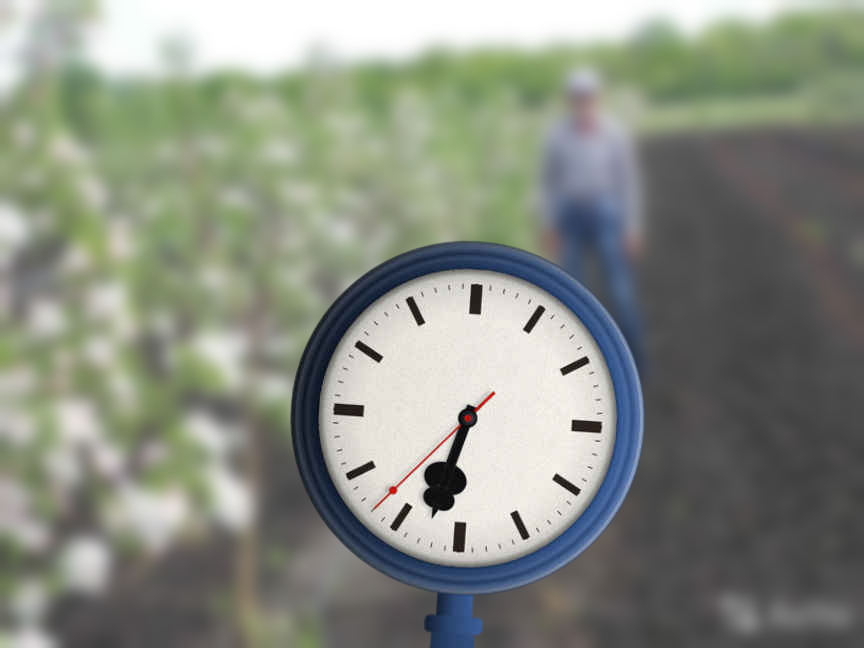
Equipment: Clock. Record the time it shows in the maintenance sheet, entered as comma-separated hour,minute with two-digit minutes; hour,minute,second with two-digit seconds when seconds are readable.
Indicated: 6,32,37
